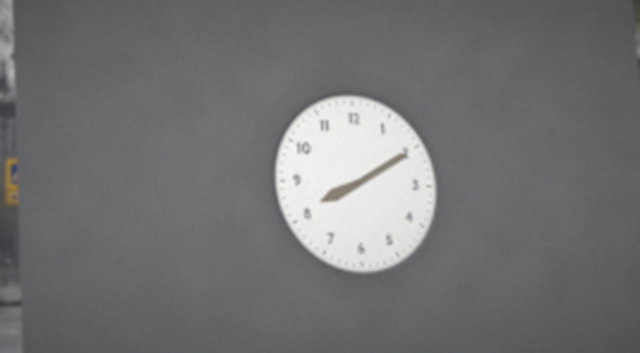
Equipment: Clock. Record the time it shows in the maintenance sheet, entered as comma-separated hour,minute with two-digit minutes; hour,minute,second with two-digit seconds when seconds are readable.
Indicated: 8,10
